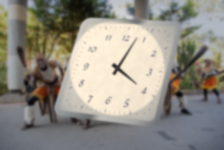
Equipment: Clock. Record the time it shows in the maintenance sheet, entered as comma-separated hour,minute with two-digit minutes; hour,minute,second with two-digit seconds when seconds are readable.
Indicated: 4,03
